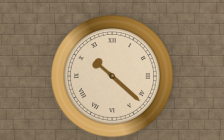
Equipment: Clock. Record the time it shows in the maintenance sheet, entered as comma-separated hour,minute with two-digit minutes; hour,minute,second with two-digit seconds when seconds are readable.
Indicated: 10,22
